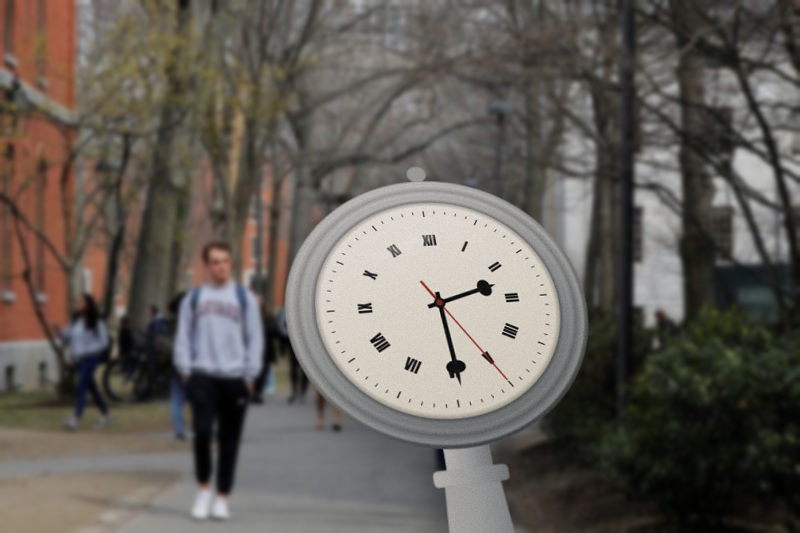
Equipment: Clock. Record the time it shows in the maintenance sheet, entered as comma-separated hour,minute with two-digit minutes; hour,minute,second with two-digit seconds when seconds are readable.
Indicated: 2,29,25
